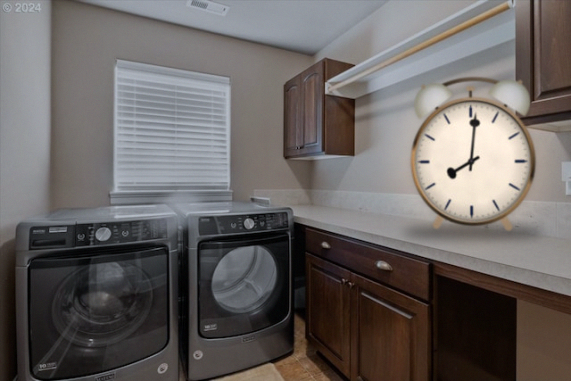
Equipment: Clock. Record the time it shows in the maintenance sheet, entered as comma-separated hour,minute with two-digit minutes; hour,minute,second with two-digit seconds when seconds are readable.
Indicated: 8,01
